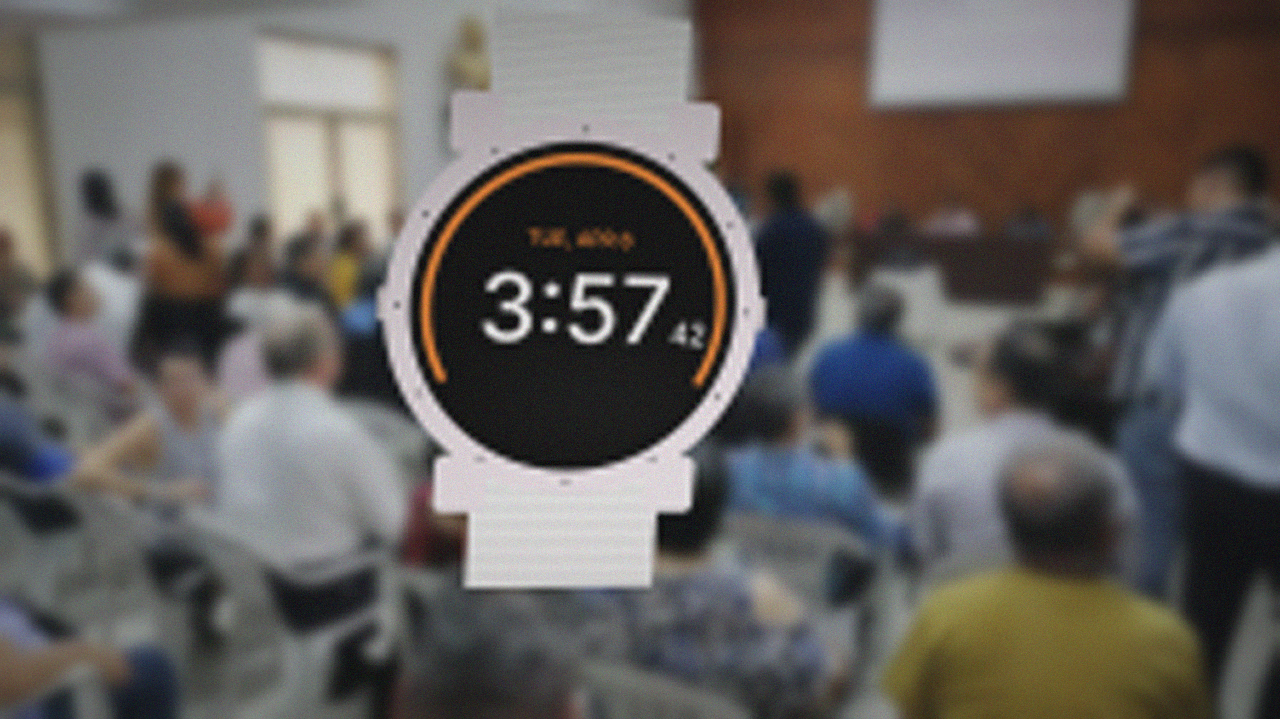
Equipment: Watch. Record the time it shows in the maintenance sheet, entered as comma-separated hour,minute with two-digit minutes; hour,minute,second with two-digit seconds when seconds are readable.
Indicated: 3,57
